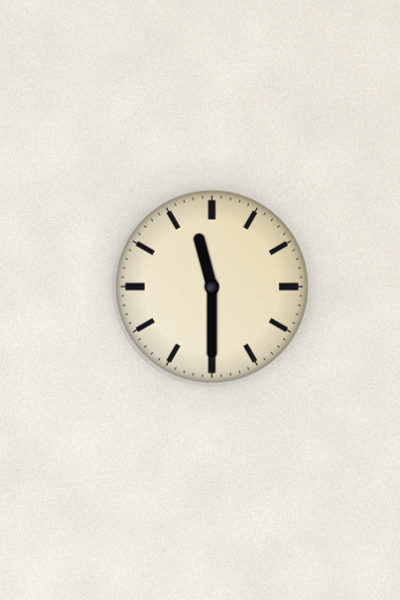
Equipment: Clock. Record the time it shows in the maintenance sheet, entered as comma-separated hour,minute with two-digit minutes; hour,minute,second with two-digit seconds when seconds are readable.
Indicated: 11,30
